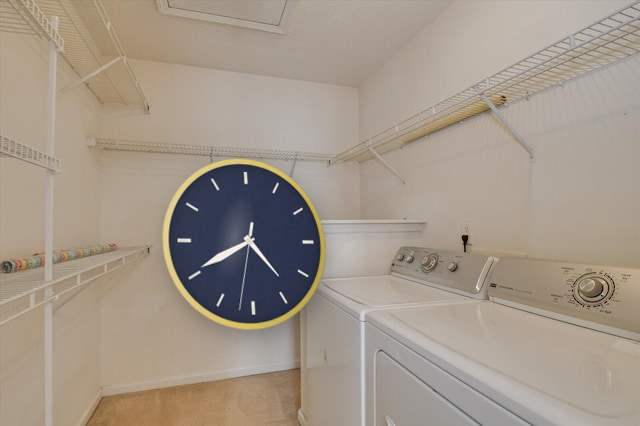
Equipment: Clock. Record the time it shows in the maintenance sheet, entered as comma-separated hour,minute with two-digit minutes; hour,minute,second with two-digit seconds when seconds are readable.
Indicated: 4,40,32
